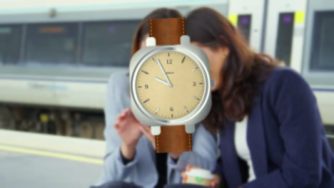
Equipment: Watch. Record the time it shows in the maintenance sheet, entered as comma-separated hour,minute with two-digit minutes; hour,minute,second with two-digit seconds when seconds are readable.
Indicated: 9,56
